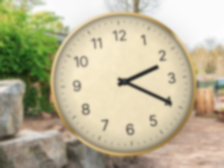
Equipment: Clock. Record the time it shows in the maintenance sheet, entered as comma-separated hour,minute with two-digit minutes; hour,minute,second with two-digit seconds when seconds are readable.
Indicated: 2,20
